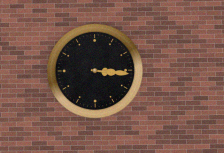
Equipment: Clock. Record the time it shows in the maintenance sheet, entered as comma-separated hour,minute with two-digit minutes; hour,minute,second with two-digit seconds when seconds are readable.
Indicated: 3,16
